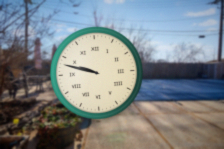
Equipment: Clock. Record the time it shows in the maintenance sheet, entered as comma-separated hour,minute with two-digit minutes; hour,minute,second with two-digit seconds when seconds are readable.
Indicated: 9,48
